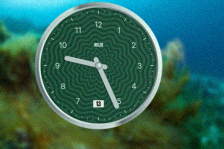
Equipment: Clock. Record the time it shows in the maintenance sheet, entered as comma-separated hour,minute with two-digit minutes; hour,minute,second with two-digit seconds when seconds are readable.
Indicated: 9,26
